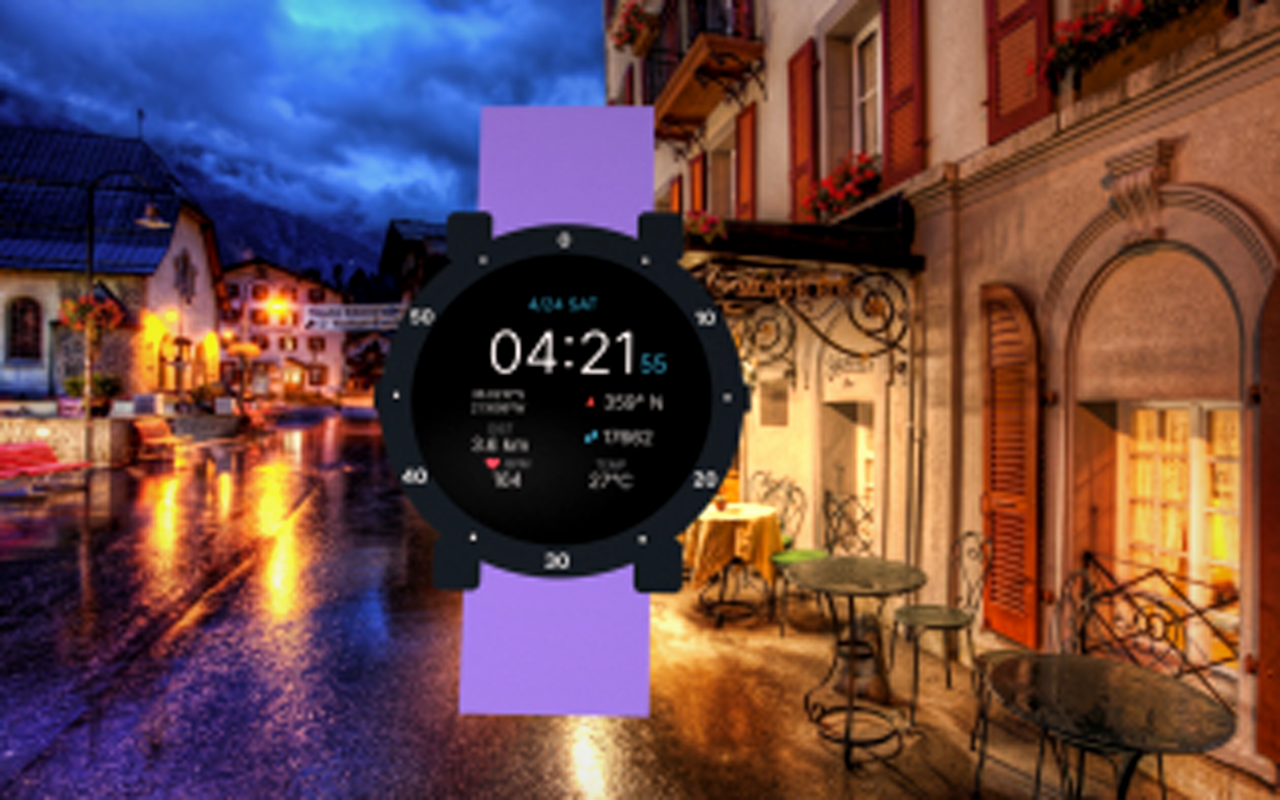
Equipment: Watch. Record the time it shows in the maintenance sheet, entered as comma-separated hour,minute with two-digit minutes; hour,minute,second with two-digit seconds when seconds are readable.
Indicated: 4,21
